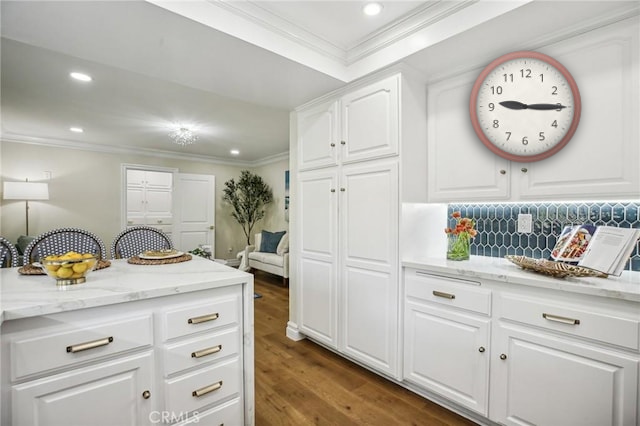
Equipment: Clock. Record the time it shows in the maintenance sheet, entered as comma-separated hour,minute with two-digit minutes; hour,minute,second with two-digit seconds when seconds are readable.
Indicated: 9,15
